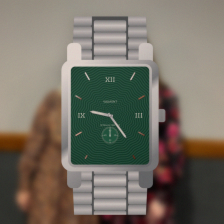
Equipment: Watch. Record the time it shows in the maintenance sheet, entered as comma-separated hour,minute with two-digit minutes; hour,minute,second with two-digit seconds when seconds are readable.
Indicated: 9,24
